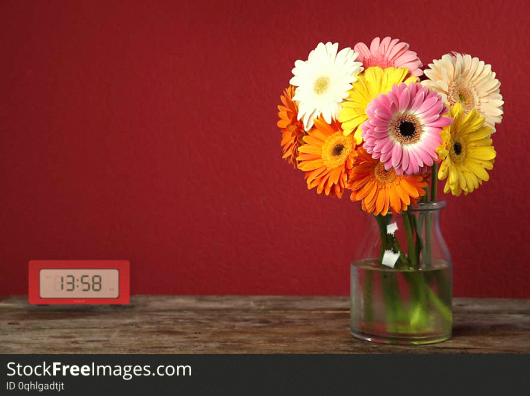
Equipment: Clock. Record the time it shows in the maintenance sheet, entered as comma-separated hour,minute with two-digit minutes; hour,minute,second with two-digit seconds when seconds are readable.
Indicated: 13,58
